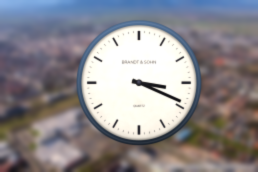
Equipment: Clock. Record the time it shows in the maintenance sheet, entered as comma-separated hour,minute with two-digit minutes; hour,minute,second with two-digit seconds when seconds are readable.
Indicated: 3,19
